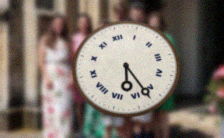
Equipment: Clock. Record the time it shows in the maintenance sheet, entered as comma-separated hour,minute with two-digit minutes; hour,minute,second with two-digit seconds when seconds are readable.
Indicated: 6,27
